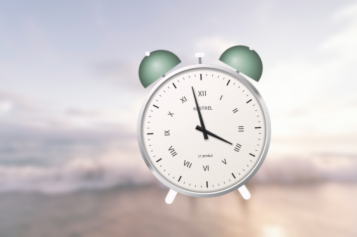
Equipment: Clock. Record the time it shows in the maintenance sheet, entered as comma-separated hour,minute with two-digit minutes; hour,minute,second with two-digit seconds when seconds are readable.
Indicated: 3,58
